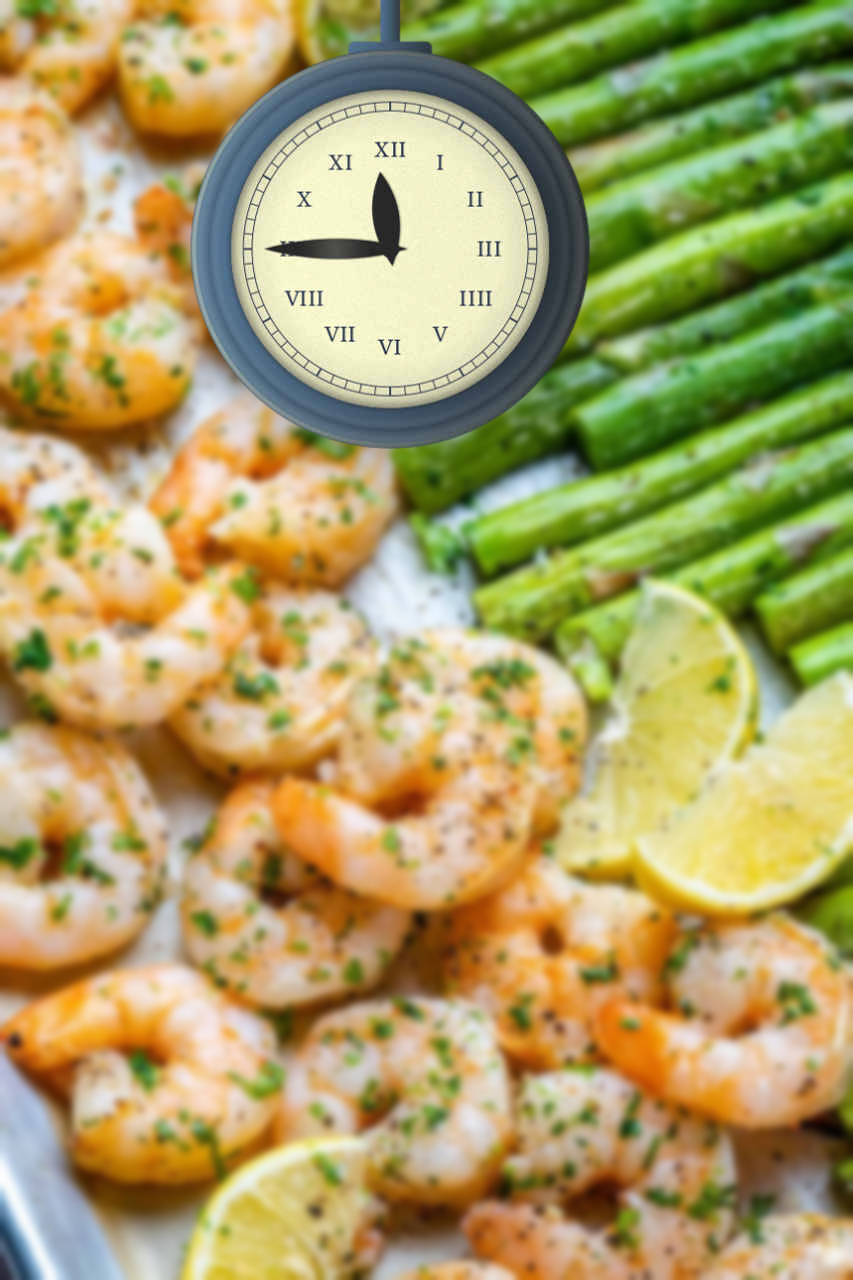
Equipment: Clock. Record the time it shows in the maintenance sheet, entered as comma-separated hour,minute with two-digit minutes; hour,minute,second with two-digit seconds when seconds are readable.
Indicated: 11,45
